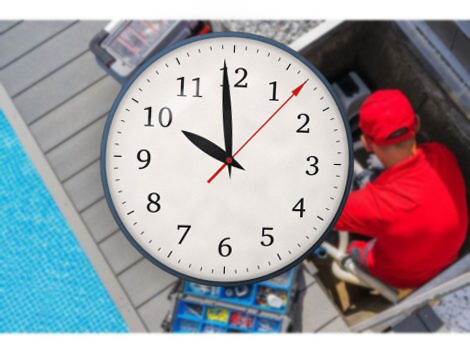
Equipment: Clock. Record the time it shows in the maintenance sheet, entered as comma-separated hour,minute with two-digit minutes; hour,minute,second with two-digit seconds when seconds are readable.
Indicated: 9,59,07
